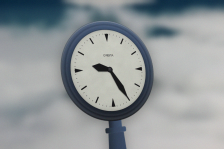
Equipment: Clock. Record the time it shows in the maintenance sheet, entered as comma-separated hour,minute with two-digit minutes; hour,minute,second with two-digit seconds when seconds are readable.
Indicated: 9,25
